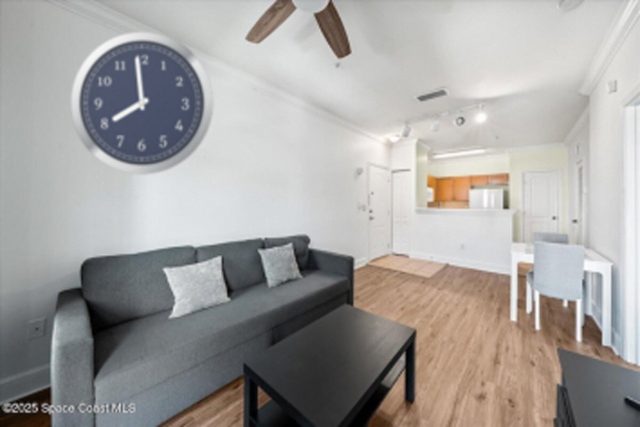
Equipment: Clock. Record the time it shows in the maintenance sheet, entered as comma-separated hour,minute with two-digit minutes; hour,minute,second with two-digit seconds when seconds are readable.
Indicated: 7,59
